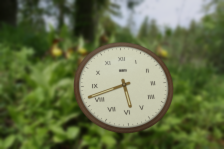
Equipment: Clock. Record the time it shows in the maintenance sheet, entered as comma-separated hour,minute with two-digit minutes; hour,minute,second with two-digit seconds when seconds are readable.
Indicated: 5,42
